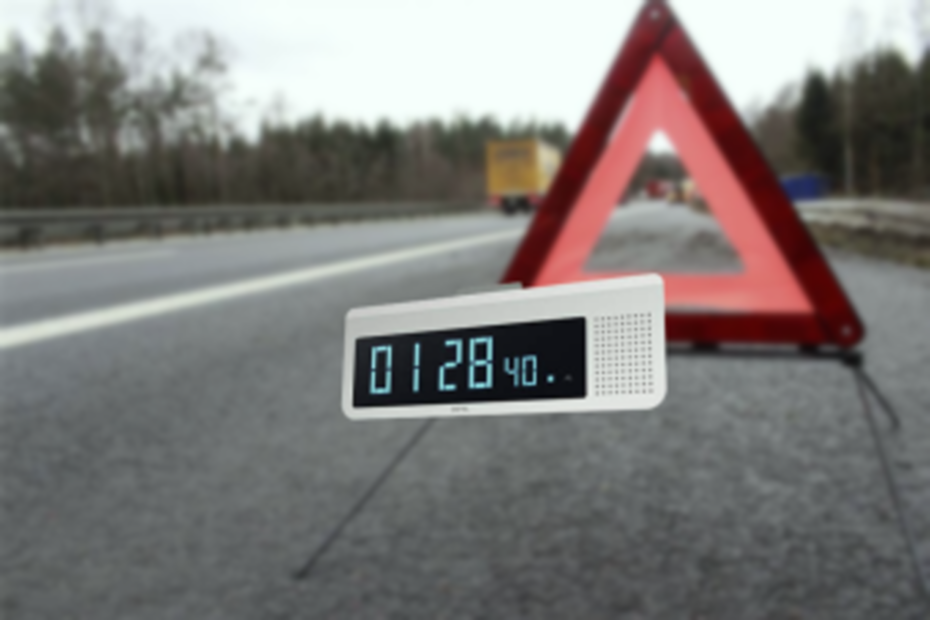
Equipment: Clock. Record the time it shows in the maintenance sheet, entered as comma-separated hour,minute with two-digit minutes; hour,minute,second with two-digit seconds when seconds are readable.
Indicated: 1,28,40
